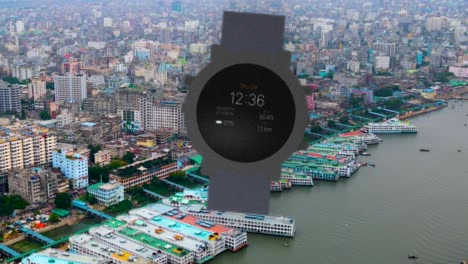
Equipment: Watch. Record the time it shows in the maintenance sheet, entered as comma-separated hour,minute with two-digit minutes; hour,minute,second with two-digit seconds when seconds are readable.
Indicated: 12,36
